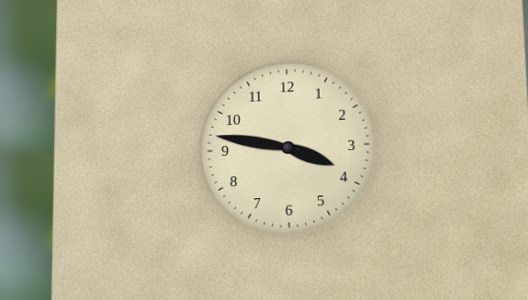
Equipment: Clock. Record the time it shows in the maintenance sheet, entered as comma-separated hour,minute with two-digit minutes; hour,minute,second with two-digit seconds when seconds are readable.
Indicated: 3,47
